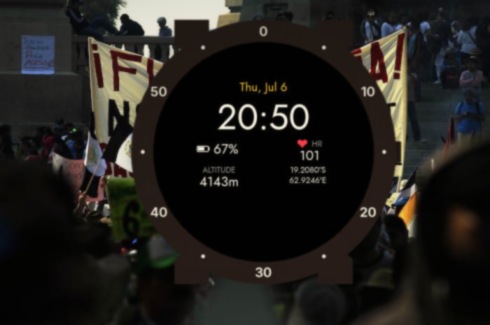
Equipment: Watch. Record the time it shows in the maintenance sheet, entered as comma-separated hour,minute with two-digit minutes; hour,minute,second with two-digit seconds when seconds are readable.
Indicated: 20,50
